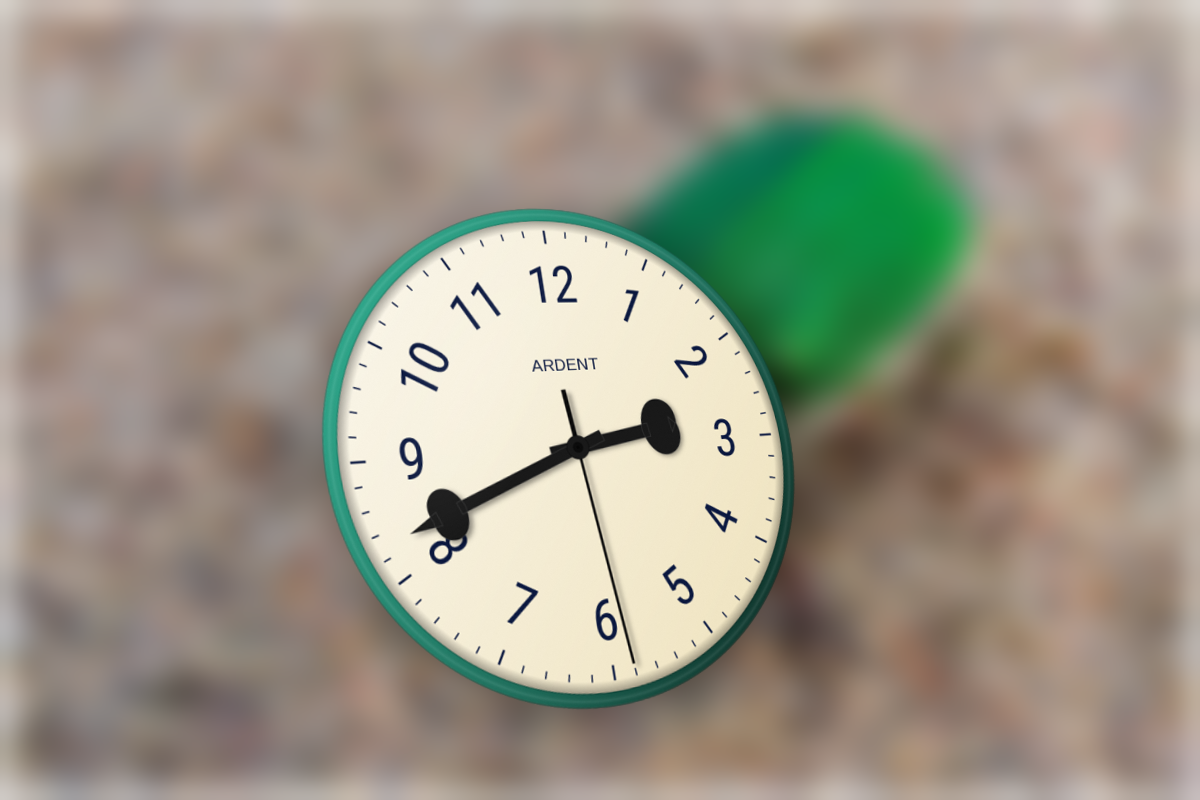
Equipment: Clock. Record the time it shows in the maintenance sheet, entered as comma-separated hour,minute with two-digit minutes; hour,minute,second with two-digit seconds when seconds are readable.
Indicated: 2,41,29
